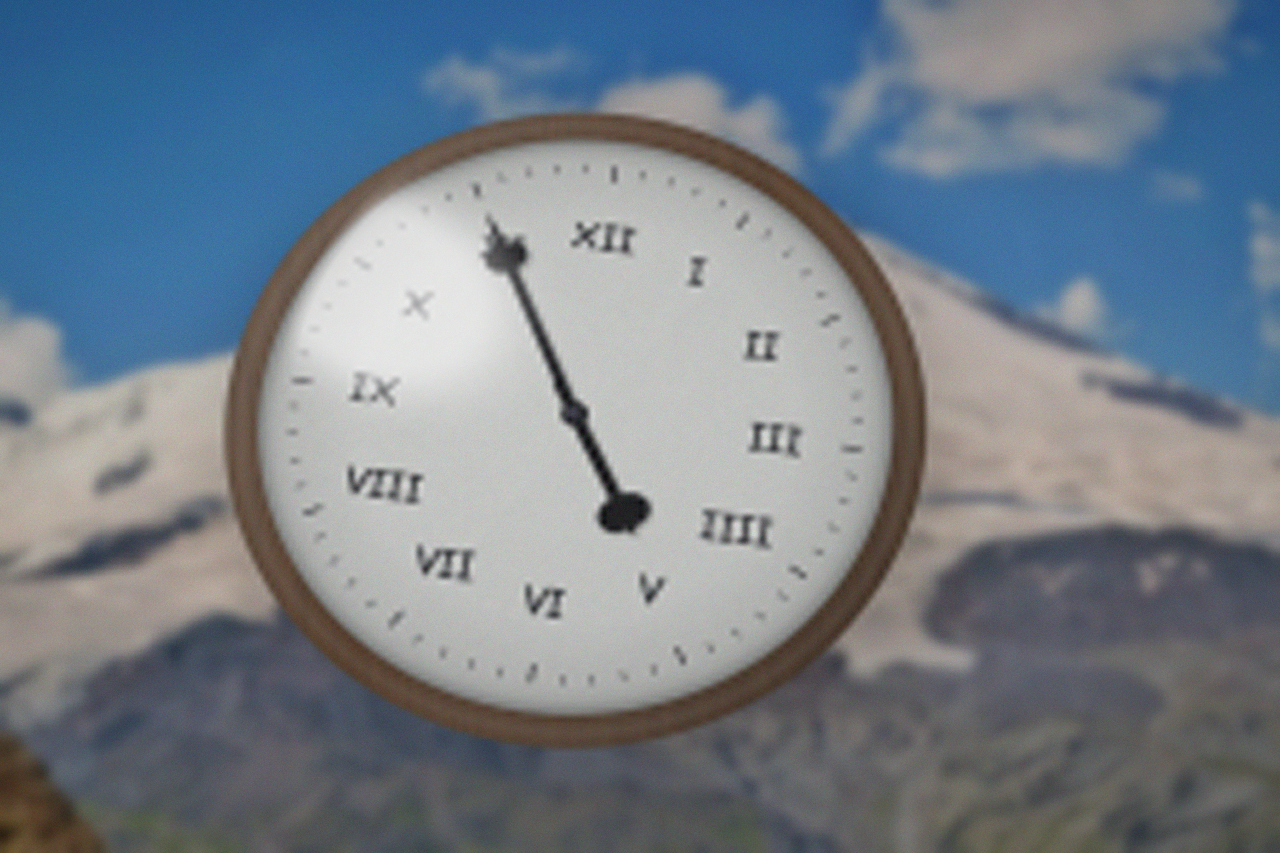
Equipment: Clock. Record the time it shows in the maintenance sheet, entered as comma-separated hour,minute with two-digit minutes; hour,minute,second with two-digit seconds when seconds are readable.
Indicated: 4,55
